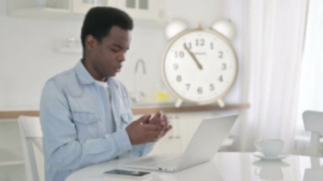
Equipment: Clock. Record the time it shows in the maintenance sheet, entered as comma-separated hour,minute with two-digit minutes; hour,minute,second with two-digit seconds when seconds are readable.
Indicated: 10,54
